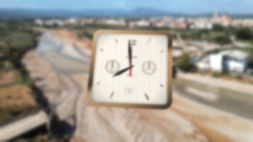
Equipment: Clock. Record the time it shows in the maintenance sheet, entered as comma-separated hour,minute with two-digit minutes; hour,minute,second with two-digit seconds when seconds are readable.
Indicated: 7,59
